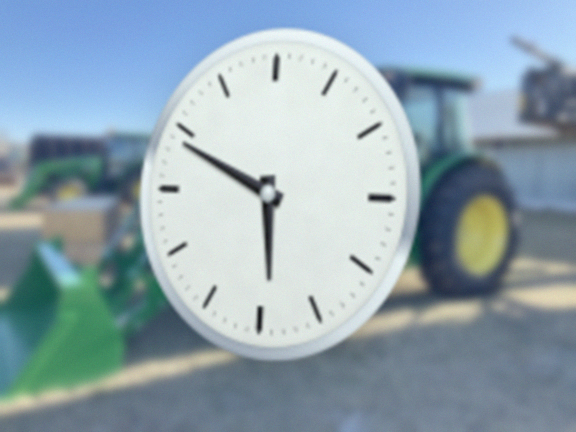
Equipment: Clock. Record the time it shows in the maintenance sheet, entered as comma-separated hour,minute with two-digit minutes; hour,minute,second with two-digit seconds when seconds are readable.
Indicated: 5,49
